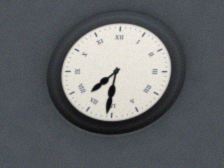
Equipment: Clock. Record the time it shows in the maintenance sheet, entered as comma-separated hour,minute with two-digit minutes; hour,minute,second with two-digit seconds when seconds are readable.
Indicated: 7,31
